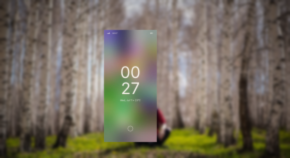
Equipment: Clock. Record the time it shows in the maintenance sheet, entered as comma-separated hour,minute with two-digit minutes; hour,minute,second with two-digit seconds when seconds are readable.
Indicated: 0,27
